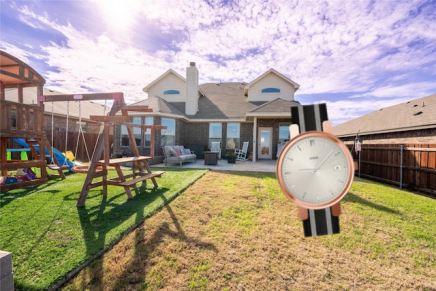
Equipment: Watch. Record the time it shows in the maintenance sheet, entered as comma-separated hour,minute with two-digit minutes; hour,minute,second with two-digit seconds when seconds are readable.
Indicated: 9,08
